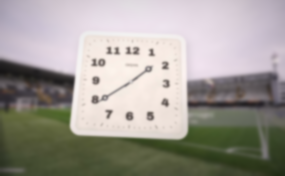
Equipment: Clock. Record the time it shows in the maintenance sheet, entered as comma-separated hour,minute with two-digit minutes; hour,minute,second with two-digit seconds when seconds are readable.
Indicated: 1,39
